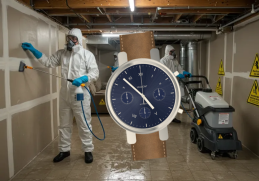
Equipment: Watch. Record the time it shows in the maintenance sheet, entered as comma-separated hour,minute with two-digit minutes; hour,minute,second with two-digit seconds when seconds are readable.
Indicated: 4,53
